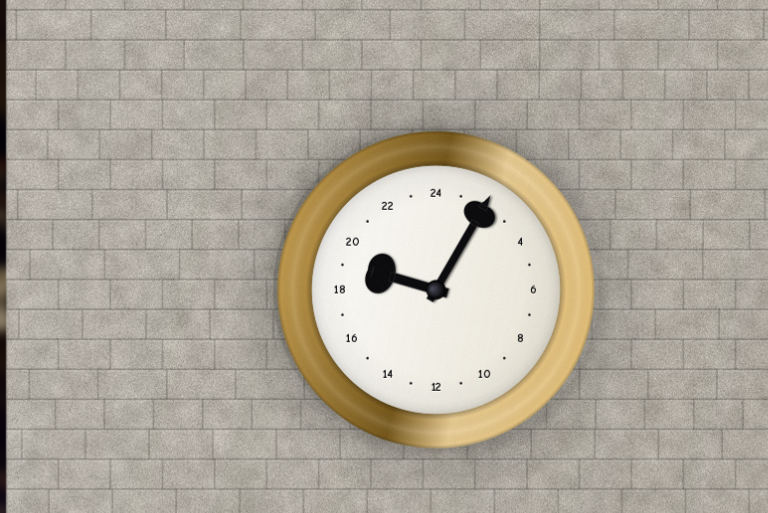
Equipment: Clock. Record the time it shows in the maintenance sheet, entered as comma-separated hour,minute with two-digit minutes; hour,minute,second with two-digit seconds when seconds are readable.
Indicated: 19,05
